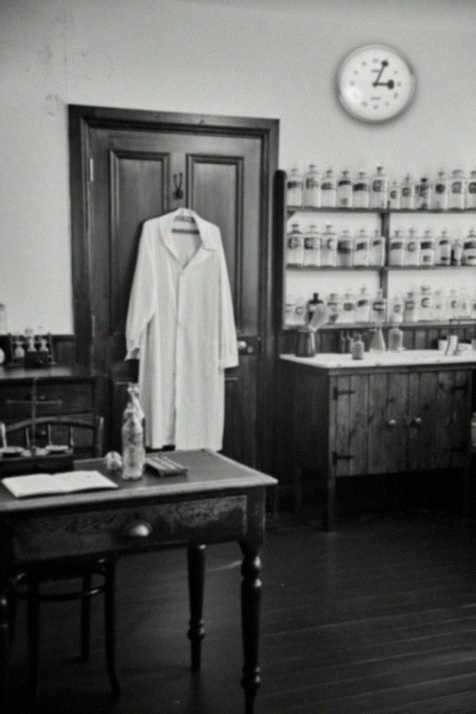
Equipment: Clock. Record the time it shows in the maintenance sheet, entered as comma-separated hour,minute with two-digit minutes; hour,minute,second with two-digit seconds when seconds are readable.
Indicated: 3,04
